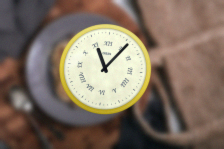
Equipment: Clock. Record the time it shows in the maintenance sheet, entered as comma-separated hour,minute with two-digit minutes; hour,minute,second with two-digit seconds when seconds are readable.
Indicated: 11,06
